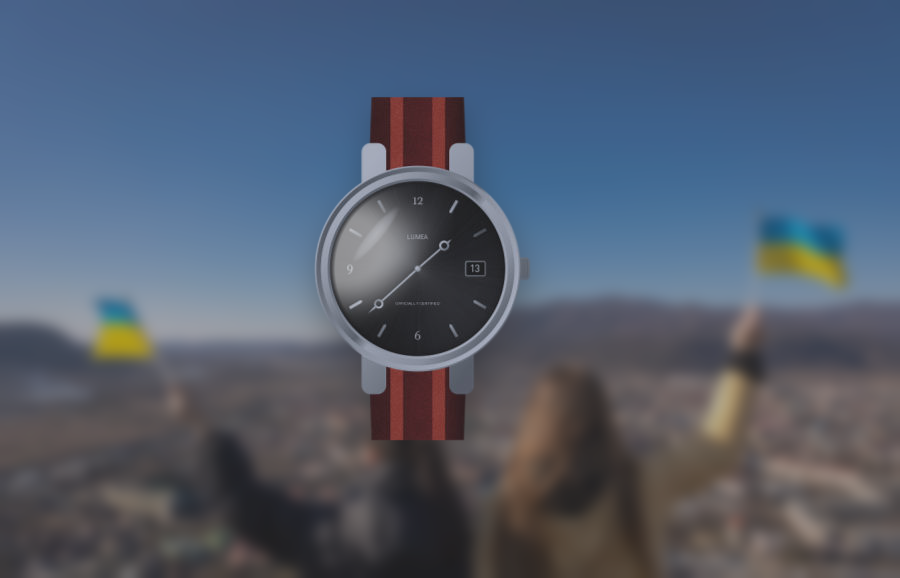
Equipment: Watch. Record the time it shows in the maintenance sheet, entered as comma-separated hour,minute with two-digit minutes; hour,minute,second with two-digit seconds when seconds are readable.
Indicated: 1,38
